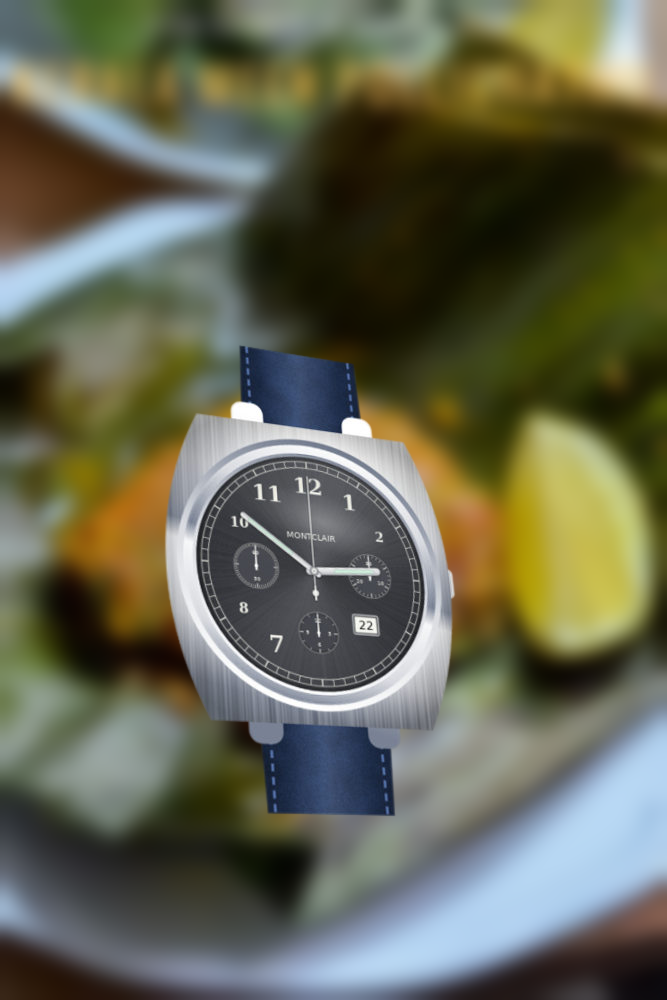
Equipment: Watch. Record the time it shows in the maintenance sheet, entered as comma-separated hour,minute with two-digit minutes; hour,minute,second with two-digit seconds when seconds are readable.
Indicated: 2,51
